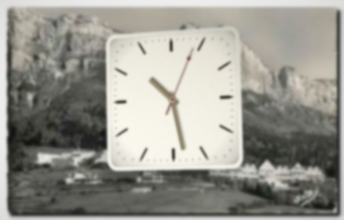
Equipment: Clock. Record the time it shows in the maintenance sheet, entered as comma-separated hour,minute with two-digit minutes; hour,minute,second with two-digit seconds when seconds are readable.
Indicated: 10,28,04
